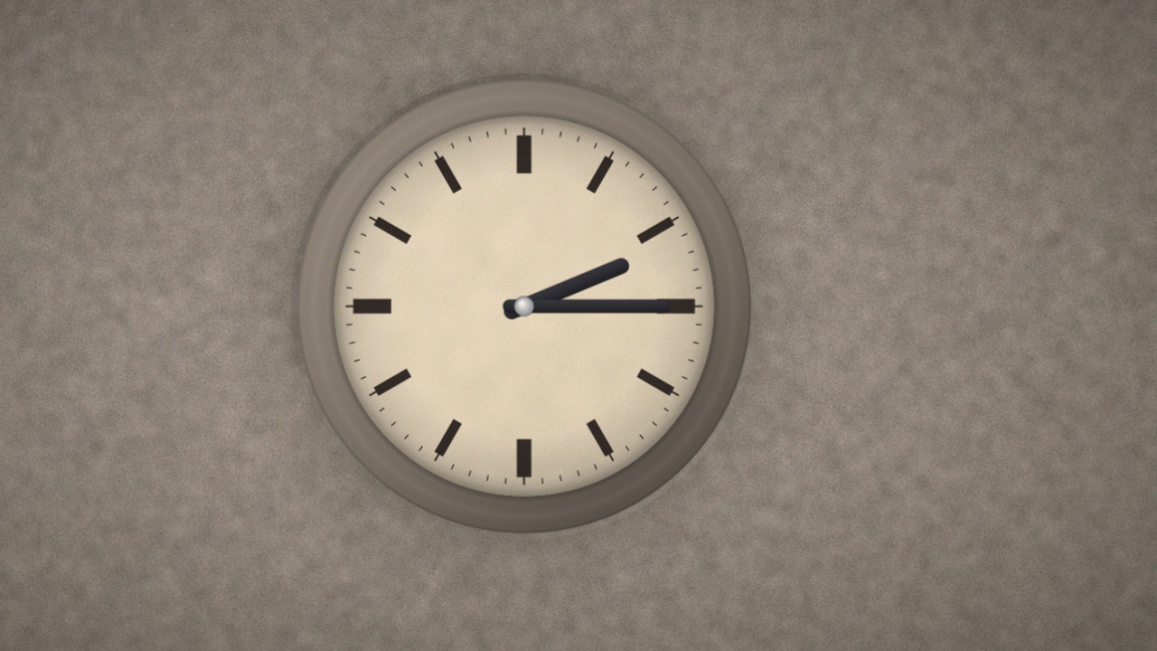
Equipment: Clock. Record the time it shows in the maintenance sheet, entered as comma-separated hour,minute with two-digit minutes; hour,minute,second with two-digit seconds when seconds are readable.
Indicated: 2,15
